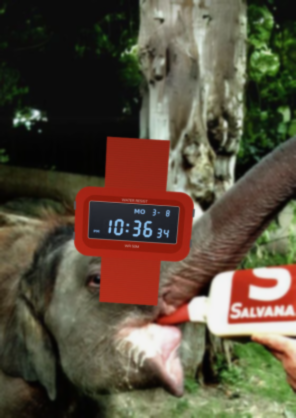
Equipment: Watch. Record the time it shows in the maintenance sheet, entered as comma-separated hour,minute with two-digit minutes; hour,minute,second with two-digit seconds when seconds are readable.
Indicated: 10,36,34
